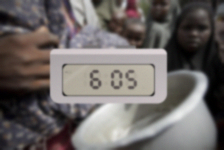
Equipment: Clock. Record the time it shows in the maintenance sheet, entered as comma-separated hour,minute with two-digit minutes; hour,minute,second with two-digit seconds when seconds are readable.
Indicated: 6,05
